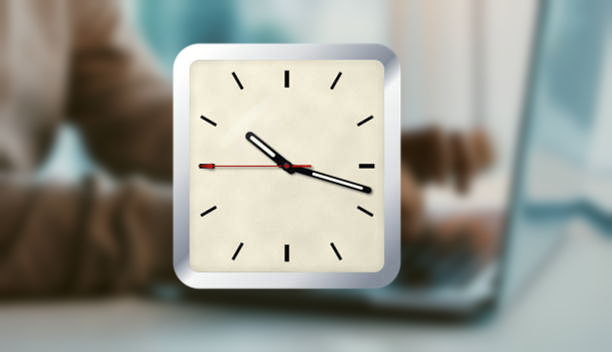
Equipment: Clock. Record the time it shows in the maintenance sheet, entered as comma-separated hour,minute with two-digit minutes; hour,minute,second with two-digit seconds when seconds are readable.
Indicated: 10,17,45
